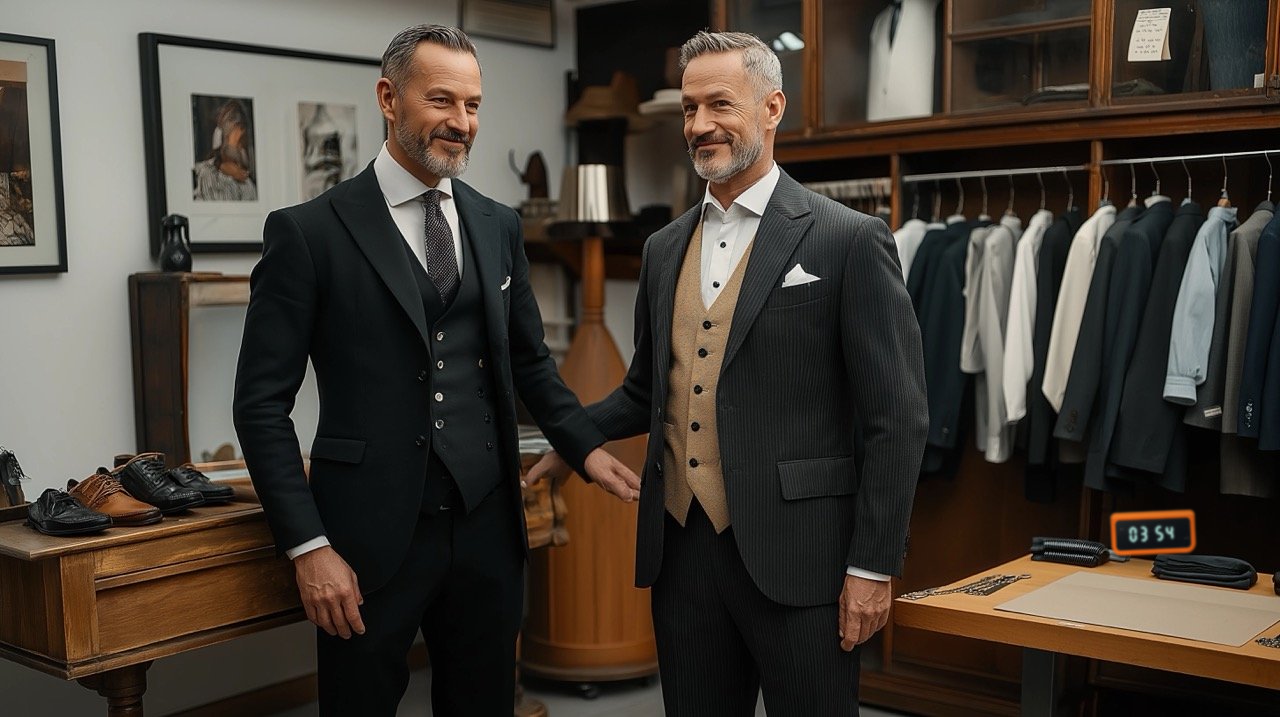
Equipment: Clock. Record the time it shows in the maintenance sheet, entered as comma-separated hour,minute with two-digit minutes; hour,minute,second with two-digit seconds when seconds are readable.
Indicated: 3,54
